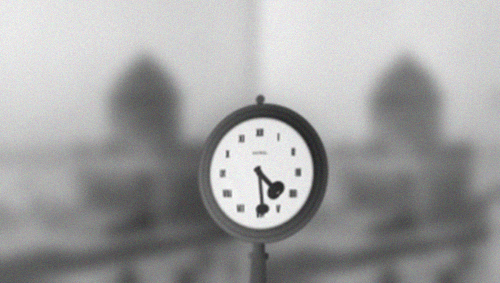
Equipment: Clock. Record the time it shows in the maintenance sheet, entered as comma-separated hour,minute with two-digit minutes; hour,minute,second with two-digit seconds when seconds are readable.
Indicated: 4,29
